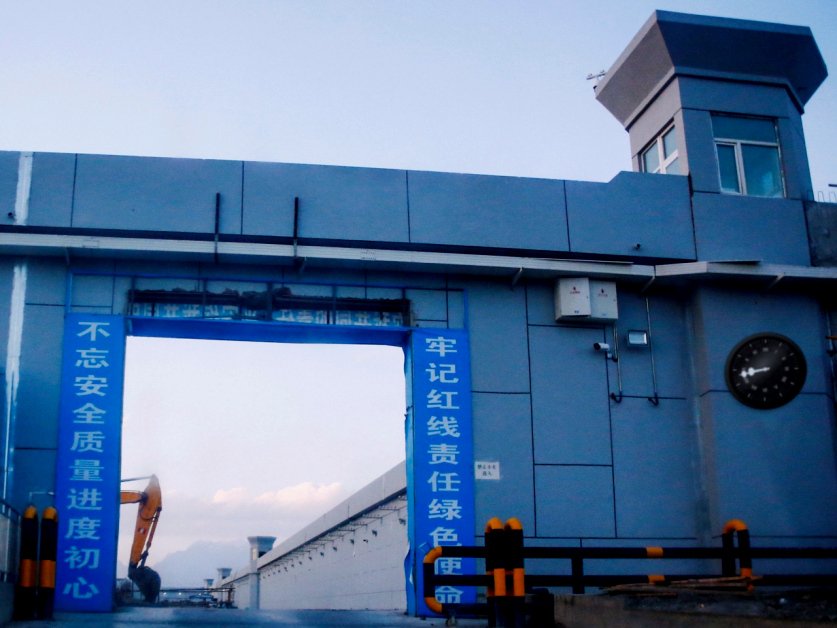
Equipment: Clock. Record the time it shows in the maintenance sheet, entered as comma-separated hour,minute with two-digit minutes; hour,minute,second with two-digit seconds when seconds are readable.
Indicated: 8,43
